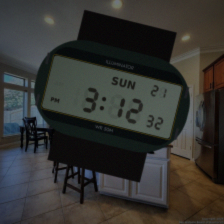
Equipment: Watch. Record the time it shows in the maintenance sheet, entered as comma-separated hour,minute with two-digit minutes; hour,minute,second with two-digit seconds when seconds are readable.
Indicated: 3,12,32
